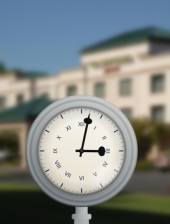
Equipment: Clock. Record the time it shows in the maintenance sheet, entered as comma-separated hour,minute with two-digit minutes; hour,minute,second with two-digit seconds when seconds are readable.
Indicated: 3,02
